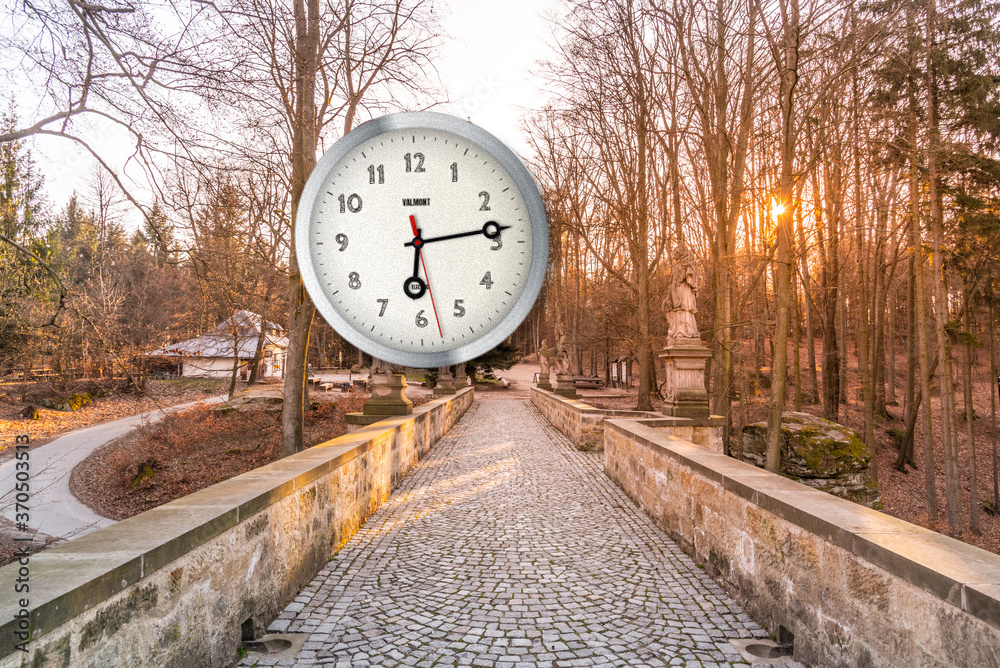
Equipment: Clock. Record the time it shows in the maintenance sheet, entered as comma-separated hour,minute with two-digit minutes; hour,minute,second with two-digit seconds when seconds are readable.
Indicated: 6,13,28
